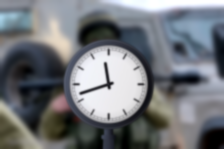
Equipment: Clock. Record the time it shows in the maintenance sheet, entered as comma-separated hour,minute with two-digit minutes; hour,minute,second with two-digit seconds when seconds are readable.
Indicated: 11,42
